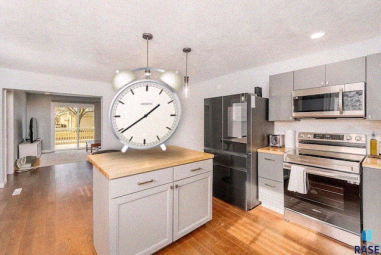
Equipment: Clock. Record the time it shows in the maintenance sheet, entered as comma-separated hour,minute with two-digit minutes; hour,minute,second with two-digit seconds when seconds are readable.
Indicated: 1,39
